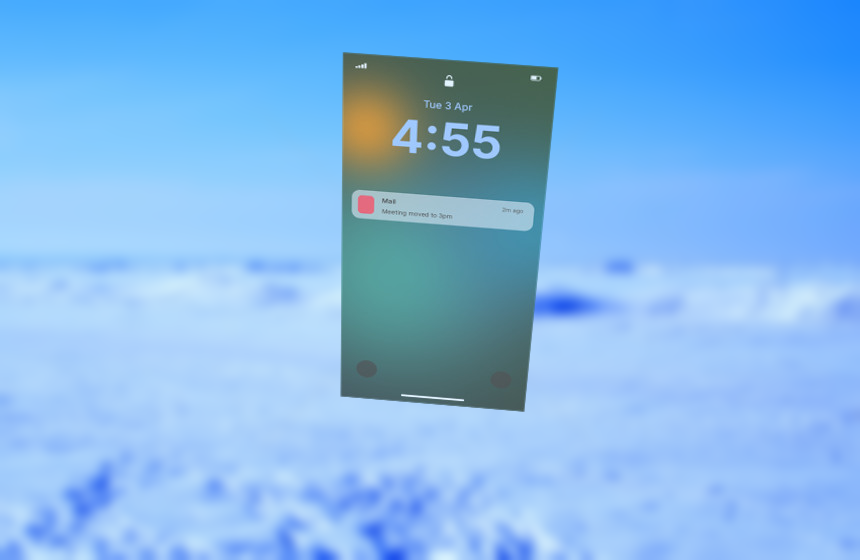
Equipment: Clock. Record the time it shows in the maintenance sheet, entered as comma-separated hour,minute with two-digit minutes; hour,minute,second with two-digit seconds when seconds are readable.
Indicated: 4,55
